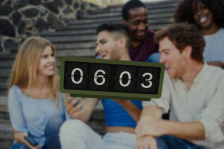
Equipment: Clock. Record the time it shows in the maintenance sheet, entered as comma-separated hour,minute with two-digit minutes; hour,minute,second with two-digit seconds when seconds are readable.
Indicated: 6,03
